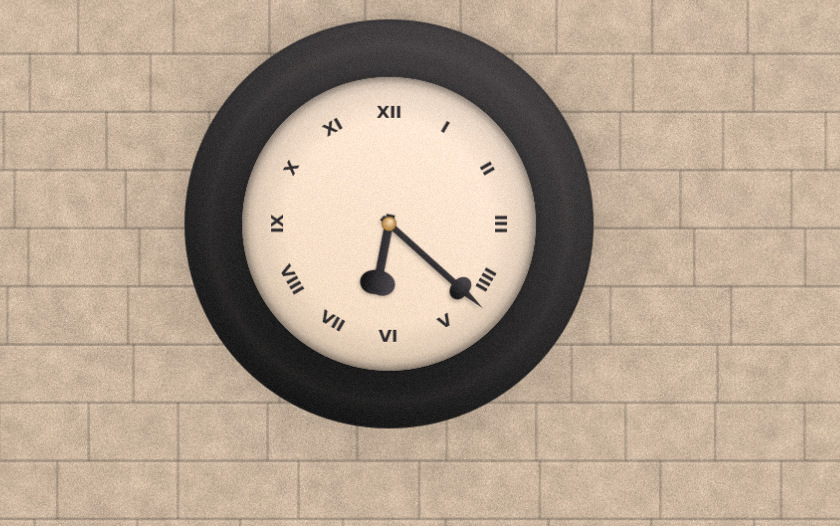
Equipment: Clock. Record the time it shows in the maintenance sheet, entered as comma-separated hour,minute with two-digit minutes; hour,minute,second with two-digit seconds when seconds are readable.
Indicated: 6,22
